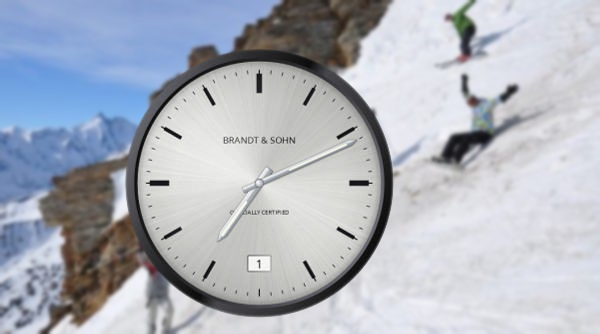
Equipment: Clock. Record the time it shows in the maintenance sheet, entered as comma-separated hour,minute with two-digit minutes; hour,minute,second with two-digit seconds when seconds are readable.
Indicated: 7,11
